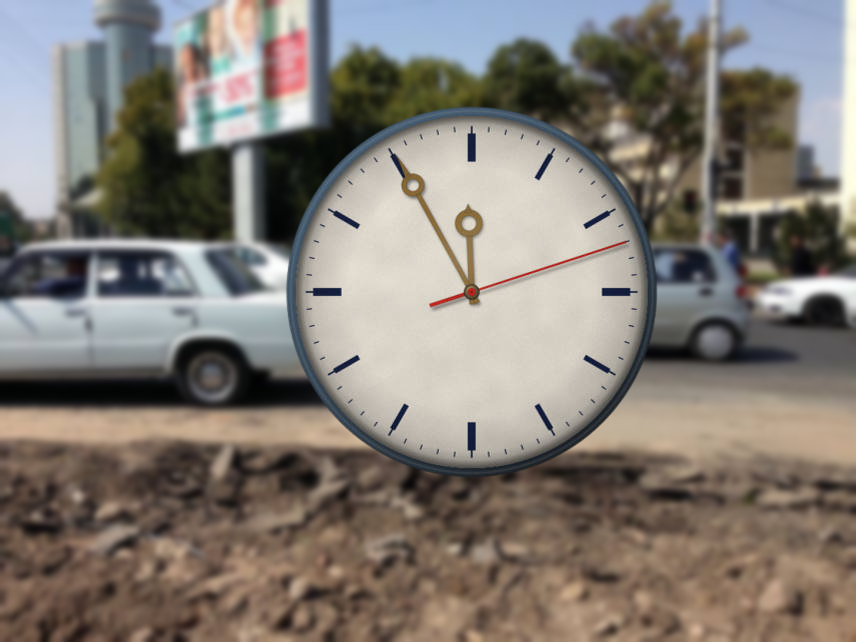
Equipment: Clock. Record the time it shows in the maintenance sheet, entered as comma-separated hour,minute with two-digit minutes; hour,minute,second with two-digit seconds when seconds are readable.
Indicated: 11,55,12
